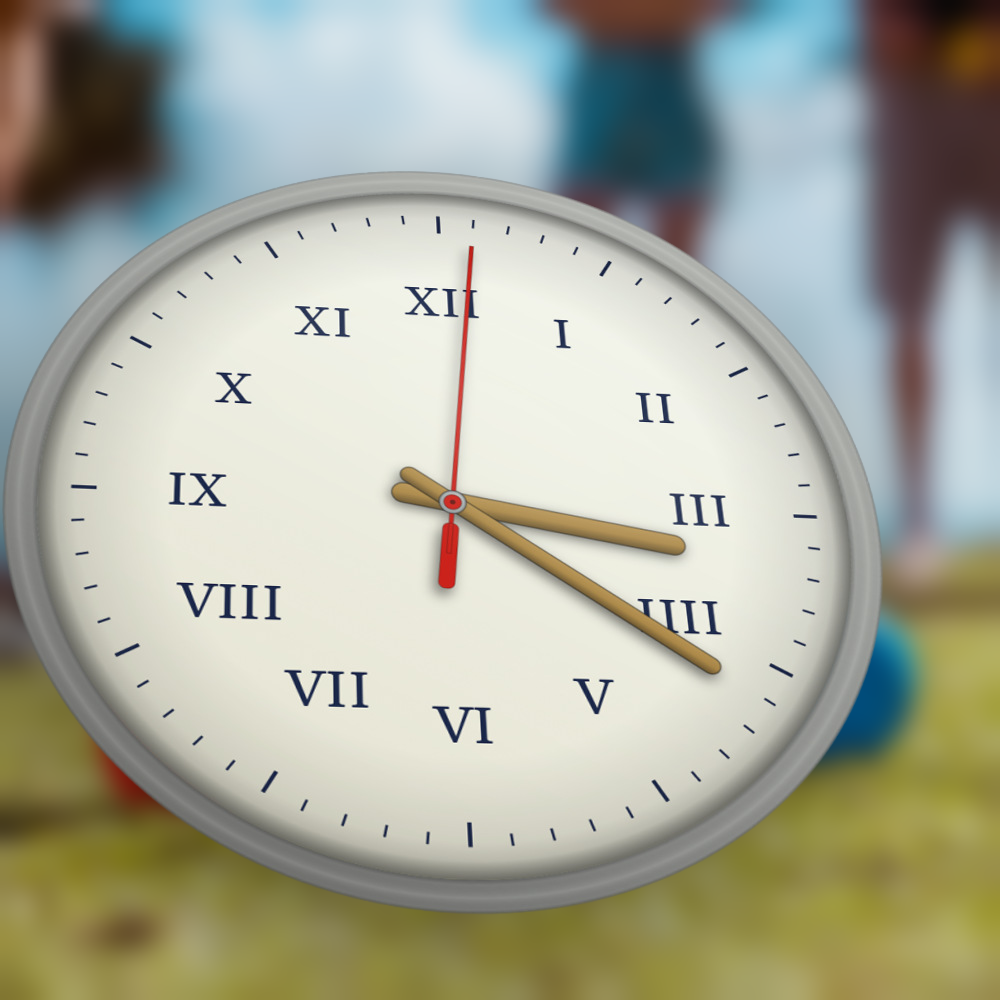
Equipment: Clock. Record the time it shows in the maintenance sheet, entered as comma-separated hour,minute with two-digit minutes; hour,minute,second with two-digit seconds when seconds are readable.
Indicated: 3,21,01
